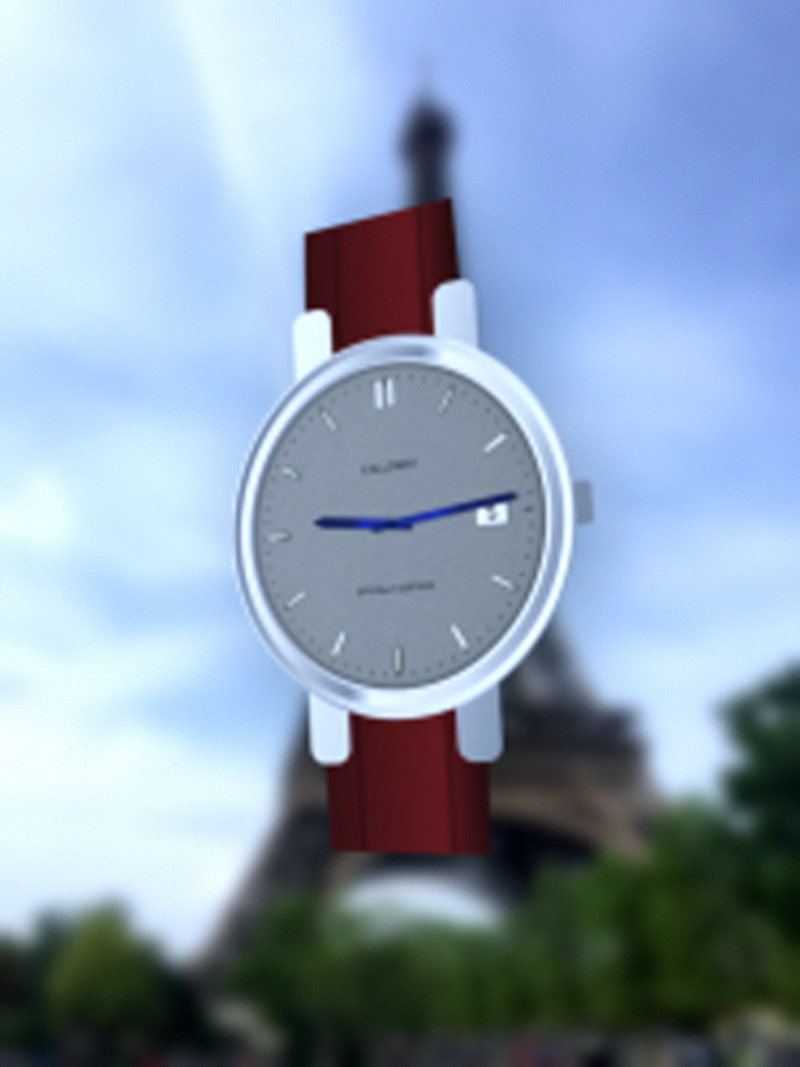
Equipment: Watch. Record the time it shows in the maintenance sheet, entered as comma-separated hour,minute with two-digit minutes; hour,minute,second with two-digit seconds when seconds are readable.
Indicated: 9,14
